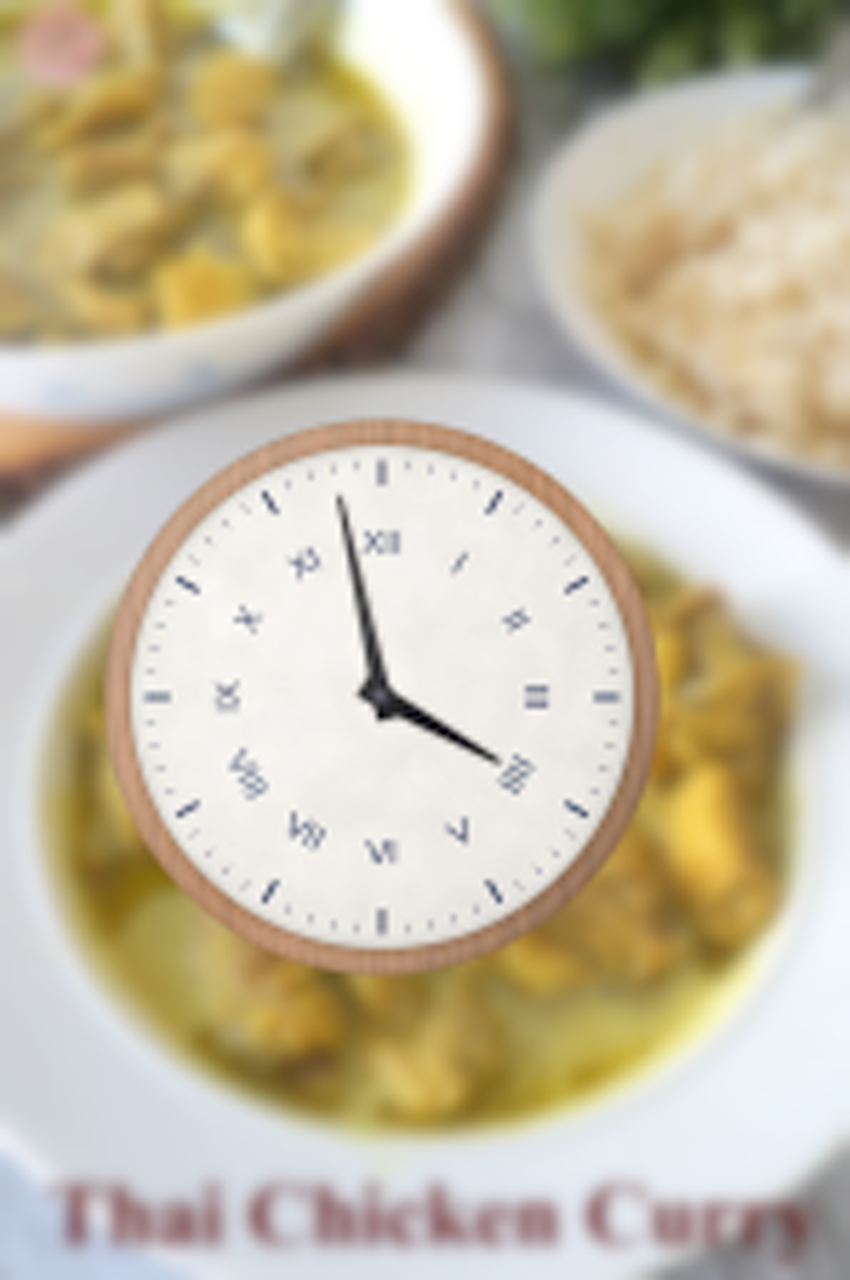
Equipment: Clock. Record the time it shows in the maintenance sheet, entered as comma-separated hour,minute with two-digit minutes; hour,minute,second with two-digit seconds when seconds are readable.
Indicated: 3,58
